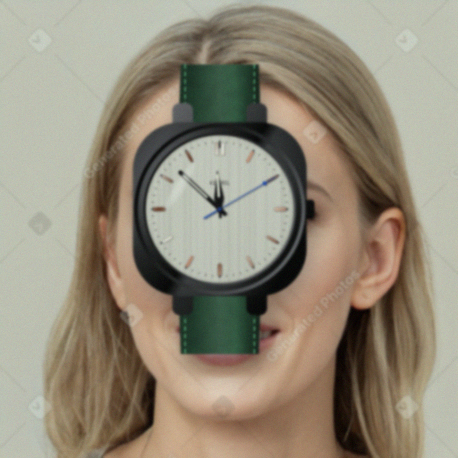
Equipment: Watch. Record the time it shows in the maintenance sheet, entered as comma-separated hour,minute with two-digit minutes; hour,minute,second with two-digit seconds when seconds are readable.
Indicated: 11,52,10
